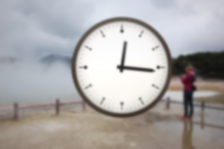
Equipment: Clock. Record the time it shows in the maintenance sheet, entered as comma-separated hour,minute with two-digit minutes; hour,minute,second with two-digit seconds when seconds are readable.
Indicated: 12,16
